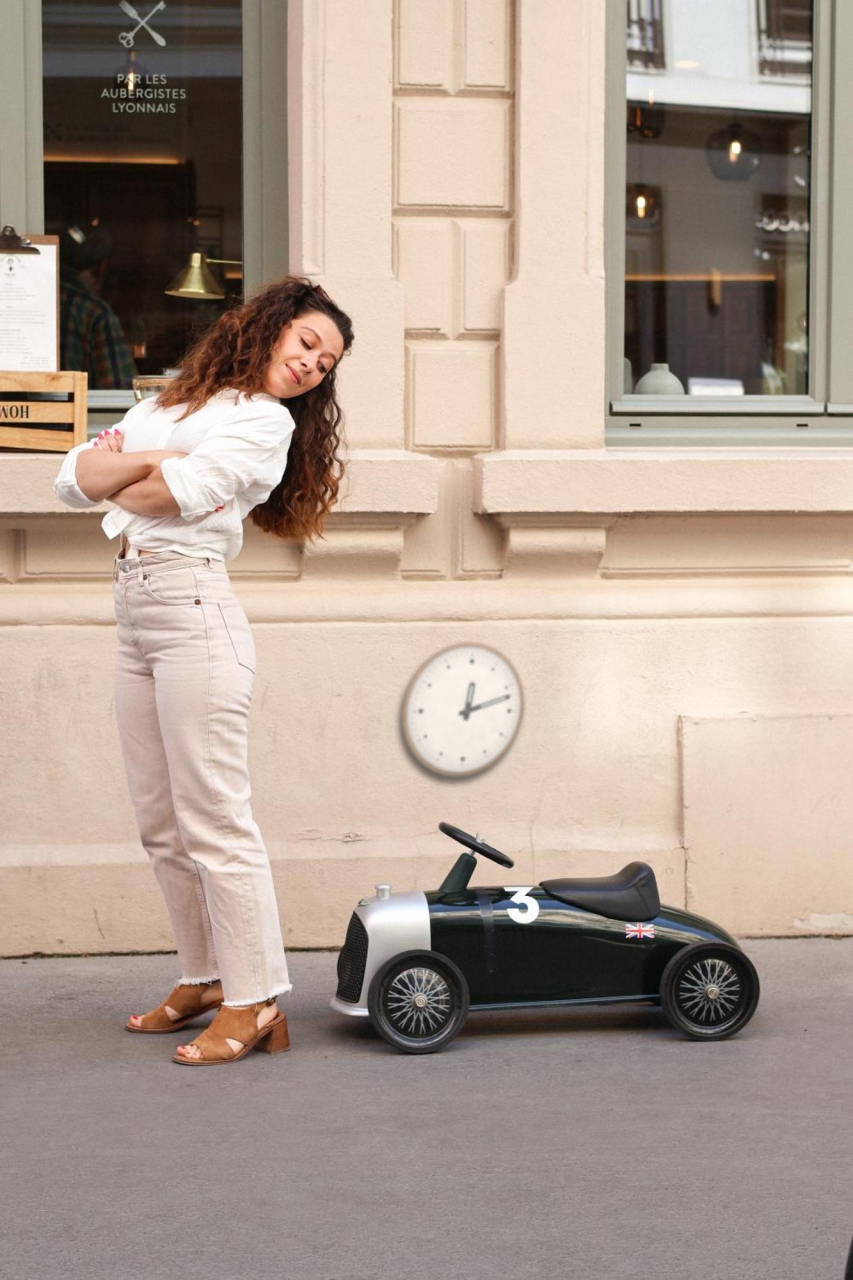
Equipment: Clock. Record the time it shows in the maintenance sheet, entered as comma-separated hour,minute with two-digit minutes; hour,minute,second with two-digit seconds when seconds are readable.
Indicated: 12,12
